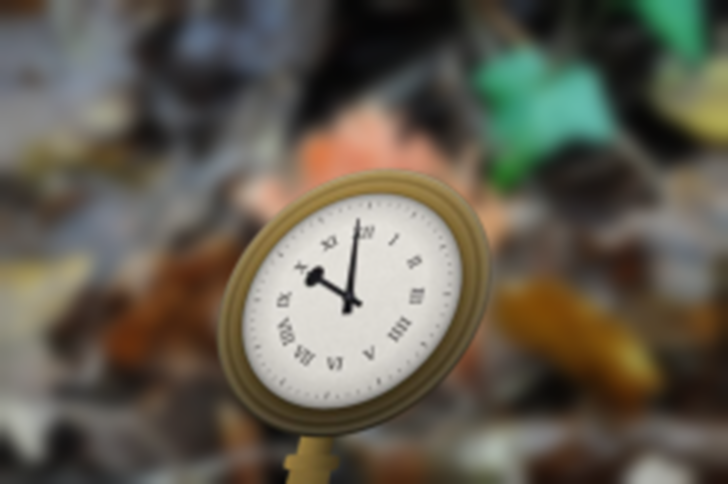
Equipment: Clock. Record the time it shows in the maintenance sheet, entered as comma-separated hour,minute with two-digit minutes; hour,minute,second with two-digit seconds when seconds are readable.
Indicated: 9,59
